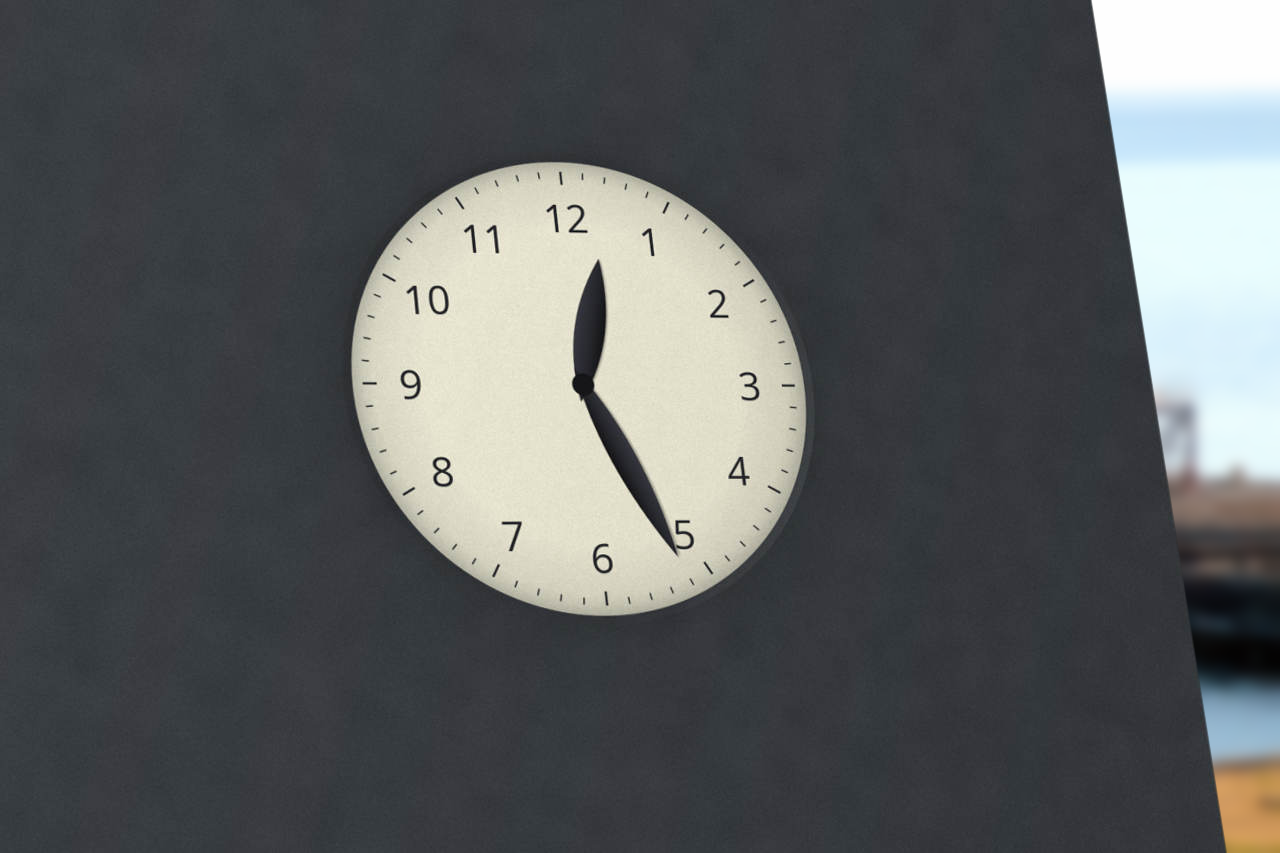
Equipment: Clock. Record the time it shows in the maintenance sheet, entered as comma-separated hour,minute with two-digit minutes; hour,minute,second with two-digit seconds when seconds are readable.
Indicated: 12,26
